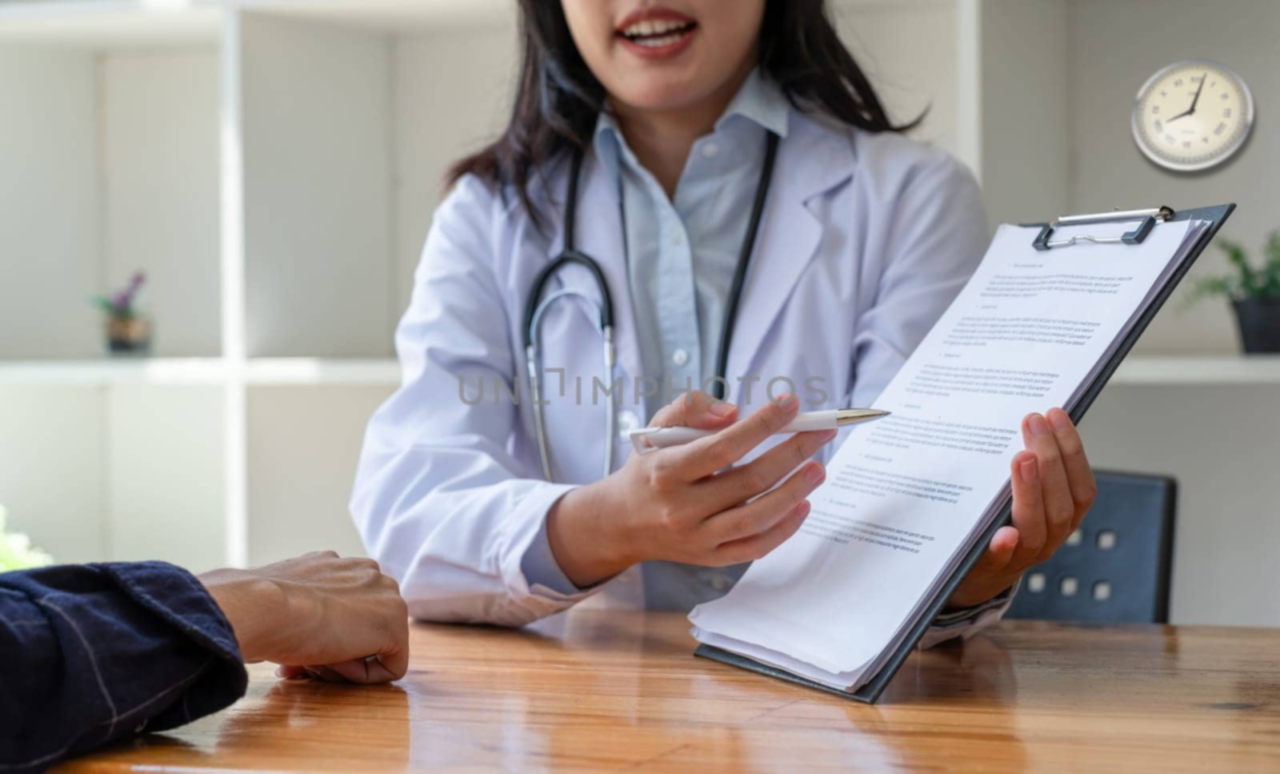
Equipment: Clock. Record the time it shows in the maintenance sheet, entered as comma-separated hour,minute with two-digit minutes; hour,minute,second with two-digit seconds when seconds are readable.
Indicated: 8,02
